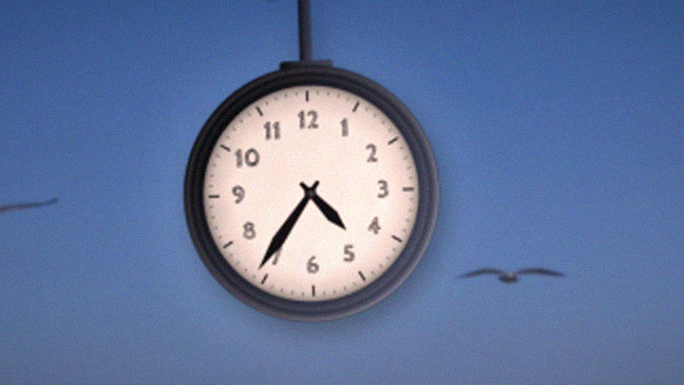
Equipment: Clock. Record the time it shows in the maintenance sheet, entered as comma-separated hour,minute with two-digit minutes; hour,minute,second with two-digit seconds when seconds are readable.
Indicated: 4,36
